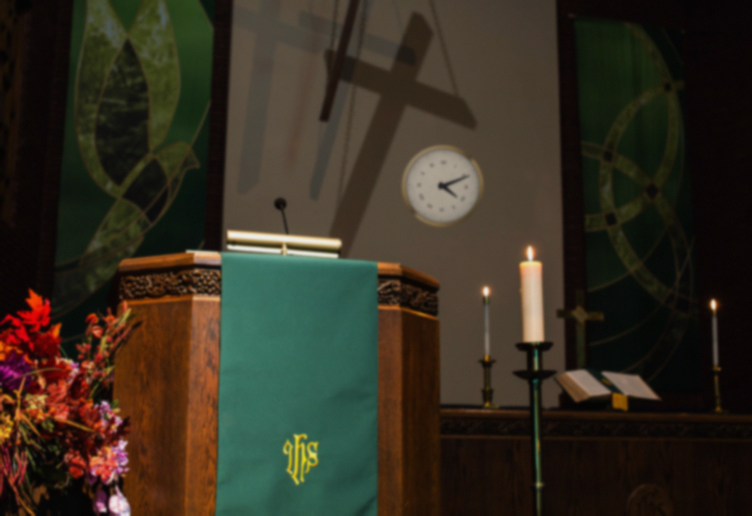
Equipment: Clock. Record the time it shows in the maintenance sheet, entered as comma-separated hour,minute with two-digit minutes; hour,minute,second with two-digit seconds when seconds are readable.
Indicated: 4,11
